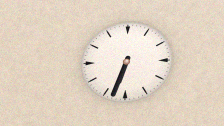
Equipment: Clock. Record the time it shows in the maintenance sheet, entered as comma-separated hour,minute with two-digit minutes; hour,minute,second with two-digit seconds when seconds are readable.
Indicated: 6,33
